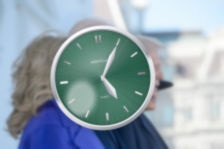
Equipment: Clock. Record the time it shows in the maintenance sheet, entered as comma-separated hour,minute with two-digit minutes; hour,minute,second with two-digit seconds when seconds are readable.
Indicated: 5,05
